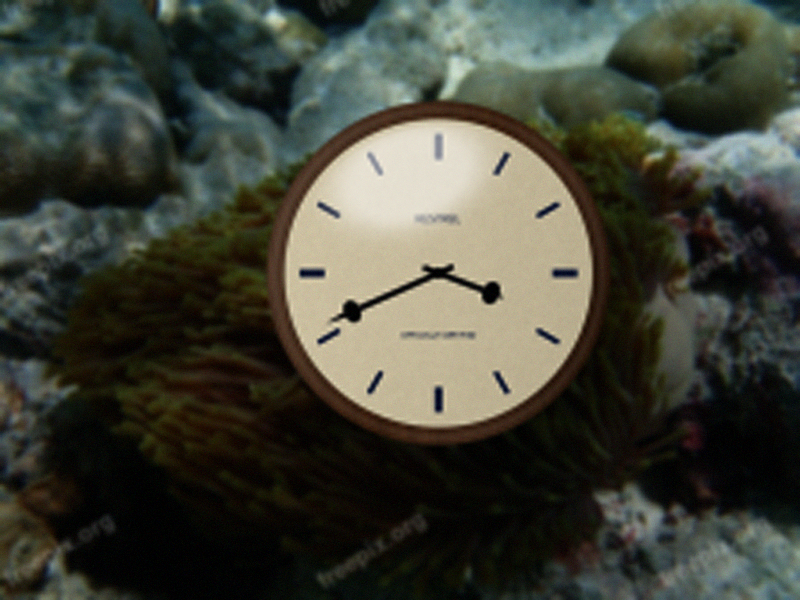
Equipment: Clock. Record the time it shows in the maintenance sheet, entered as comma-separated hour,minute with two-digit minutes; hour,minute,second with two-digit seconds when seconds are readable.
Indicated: 3,41
